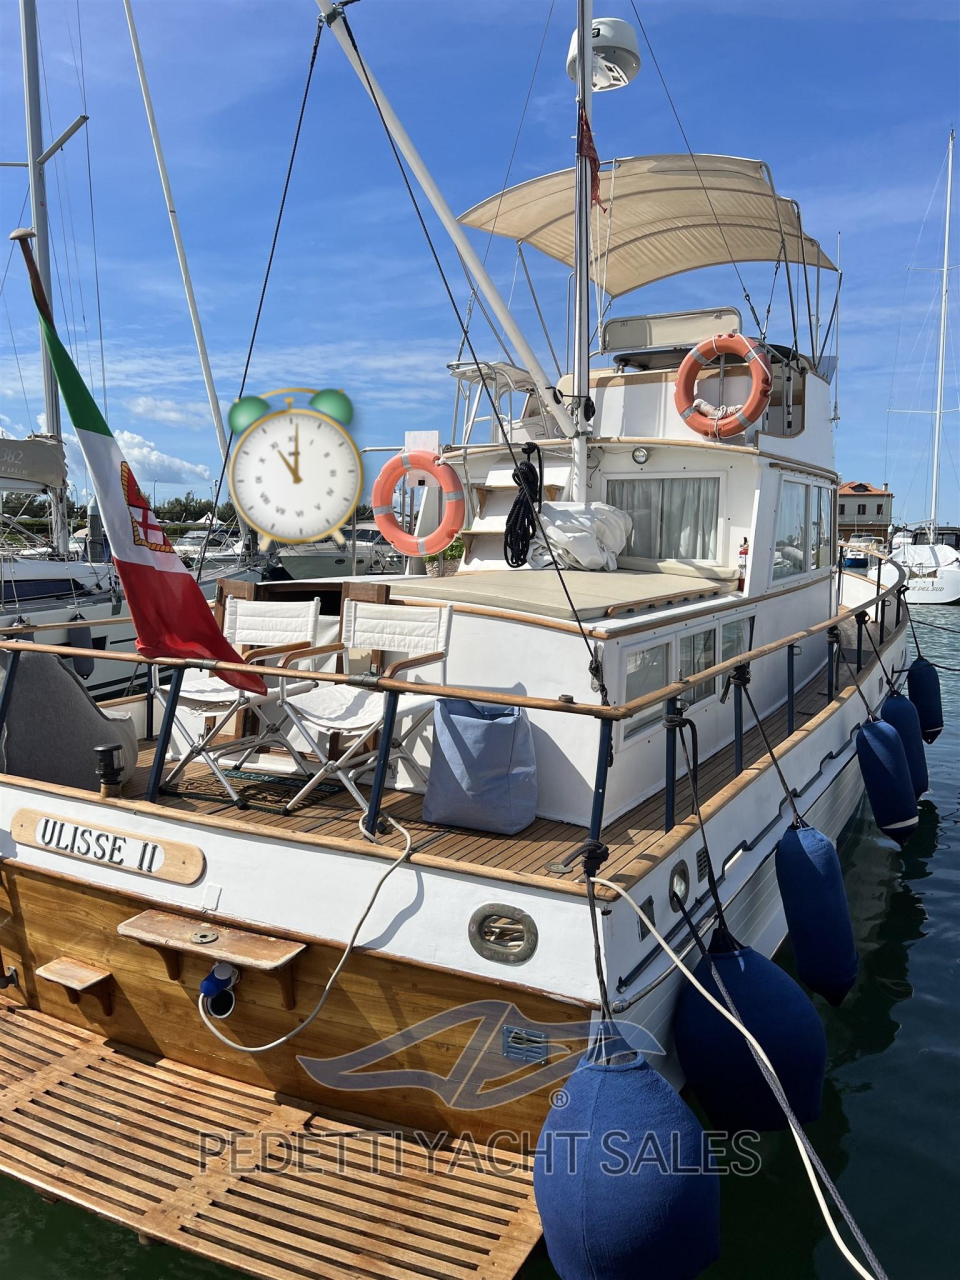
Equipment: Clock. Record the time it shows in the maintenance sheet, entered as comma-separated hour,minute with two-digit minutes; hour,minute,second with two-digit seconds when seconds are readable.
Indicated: 11,01
